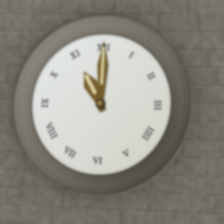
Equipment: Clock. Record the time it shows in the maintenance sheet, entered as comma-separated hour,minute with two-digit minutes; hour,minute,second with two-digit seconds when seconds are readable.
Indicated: 11,00
